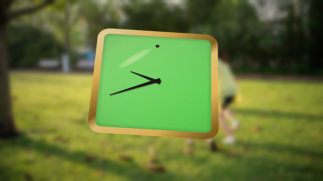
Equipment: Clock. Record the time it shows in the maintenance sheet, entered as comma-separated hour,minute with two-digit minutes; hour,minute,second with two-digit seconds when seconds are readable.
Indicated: 9,41
